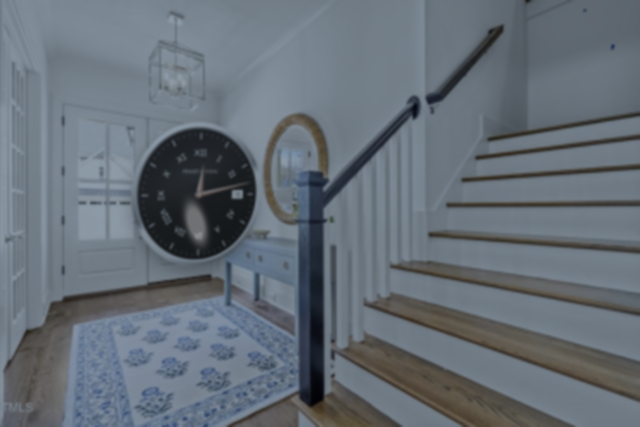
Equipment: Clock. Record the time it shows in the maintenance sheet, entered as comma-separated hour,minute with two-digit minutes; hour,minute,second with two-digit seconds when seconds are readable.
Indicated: 12,13
